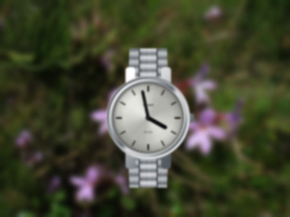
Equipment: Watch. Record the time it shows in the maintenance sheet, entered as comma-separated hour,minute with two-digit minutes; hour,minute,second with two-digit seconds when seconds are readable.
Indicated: 3,58
